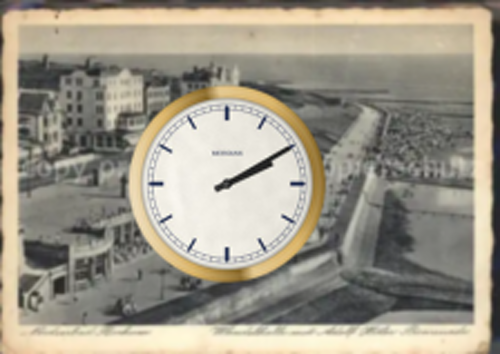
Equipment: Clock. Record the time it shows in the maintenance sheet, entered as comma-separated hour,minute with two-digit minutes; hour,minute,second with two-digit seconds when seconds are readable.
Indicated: 2,10
